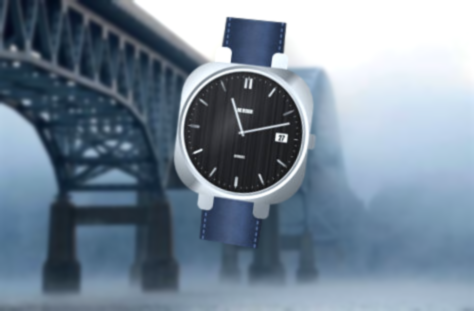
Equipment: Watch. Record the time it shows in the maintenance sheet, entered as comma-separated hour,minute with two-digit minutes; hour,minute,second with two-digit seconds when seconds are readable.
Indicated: 11,12
